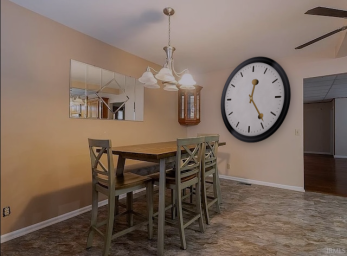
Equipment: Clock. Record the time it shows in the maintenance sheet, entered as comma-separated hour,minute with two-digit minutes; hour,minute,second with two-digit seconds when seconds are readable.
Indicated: 12,24
